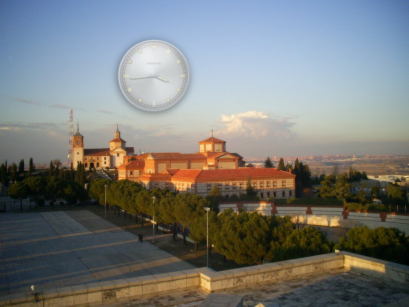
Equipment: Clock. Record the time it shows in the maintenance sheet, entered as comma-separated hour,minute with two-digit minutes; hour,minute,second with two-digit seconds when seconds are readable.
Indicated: 3,44
